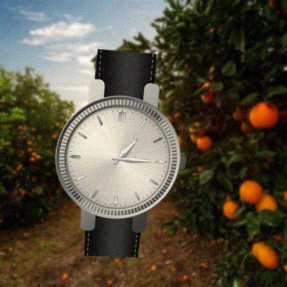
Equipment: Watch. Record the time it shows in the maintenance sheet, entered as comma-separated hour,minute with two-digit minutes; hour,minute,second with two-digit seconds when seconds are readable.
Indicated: 1,15
